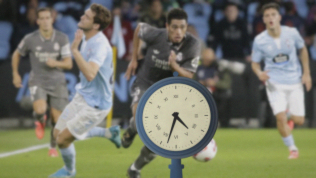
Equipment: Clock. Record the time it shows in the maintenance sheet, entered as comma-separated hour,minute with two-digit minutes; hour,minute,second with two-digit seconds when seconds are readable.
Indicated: 4,33
